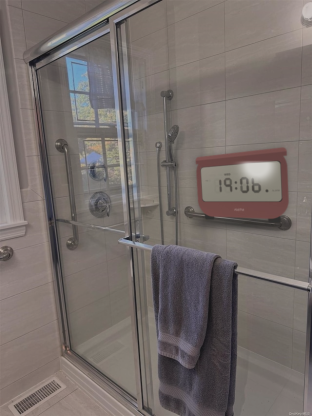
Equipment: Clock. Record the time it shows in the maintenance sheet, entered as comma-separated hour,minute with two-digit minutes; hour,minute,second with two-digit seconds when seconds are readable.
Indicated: 19,06
